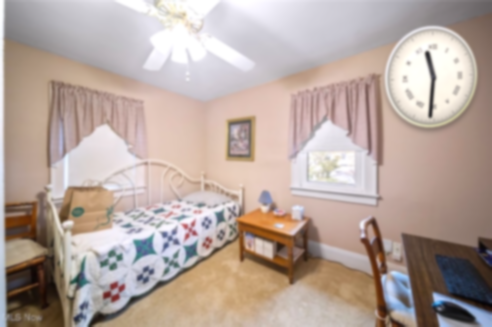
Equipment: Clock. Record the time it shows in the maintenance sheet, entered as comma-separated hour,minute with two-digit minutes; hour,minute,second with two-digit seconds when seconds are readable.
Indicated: 11,31
